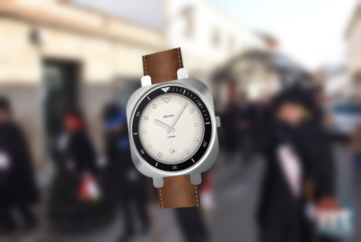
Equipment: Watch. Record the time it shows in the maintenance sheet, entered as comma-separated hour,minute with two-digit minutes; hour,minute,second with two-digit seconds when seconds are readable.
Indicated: 10,07
